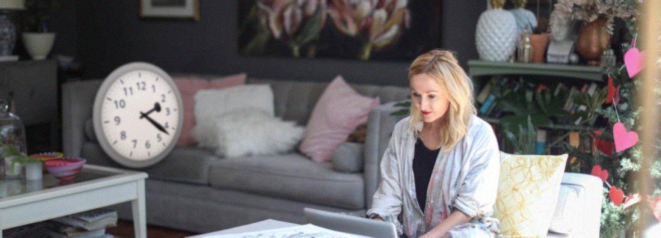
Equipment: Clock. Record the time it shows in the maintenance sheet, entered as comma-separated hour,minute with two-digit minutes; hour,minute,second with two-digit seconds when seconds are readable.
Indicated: 2,22
